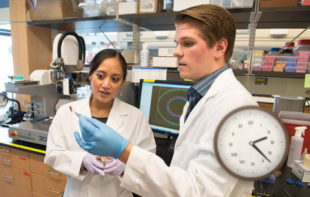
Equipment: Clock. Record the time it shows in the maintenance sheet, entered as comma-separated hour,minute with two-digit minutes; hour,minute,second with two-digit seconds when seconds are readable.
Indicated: 2,23
